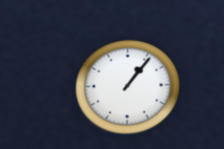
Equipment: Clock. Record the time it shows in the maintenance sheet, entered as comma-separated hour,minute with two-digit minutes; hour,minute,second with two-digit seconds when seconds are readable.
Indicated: 1,06
